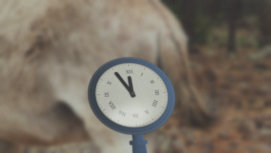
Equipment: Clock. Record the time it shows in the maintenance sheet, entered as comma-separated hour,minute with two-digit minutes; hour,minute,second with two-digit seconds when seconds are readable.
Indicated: 11,55
